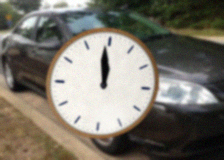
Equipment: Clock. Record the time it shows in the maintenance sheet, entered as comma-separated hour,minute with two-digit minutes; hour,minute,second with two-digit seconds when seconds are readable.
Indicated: 11,59
